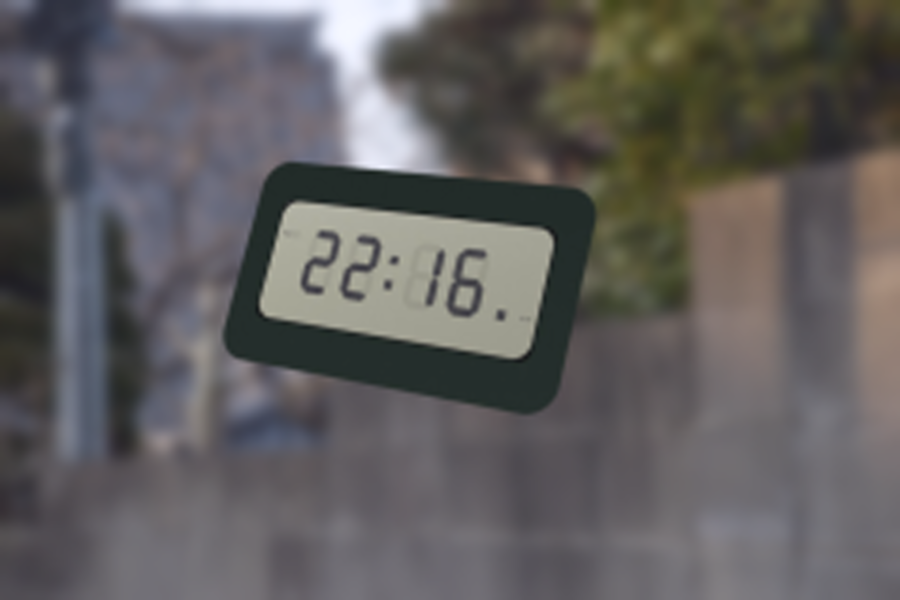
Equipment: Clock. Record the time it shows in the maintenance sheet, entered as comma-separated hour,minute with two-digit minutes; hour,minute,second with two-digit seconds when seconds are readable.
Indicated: 22,16
